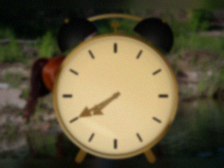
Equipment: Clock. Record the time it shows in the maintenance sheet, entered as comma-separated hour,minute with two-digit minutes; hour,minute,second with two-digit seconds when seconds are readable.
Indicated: 7,40
